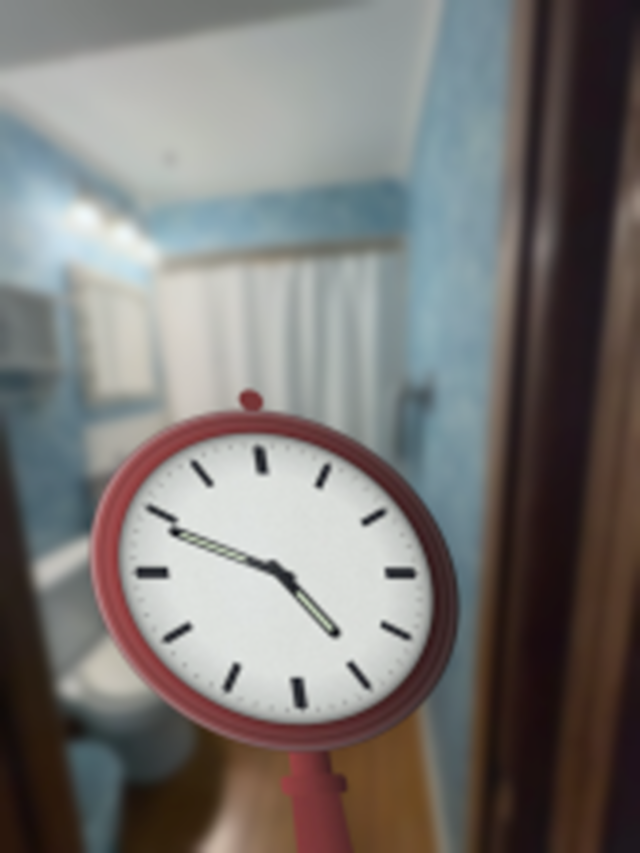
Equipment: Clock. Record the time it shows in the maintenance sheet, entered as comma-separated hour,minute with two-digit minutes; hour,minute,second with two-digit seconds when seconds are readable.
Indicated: 4,49
